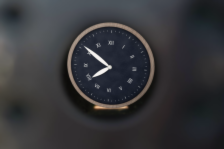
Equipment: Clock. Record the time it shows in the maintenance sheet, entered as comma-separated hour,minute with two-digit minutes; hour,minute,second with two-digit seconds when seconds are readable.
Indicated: 7,51
